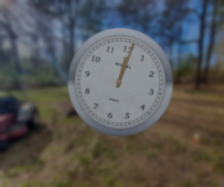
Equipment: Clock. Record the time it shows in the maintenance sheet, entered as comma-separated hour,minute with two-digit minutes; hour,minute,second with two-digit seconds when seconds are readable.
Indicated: 12,01
